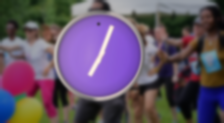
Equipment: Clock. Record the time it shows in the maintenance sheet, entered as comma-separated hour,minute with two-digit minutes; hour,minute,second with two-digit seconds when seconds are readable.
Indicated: 7,04
